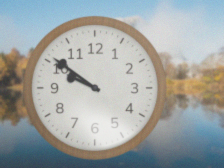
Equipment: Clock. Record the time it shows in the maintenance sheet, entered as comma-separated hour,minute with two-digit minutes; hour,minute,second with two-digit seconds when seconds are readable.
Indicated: 9,51
